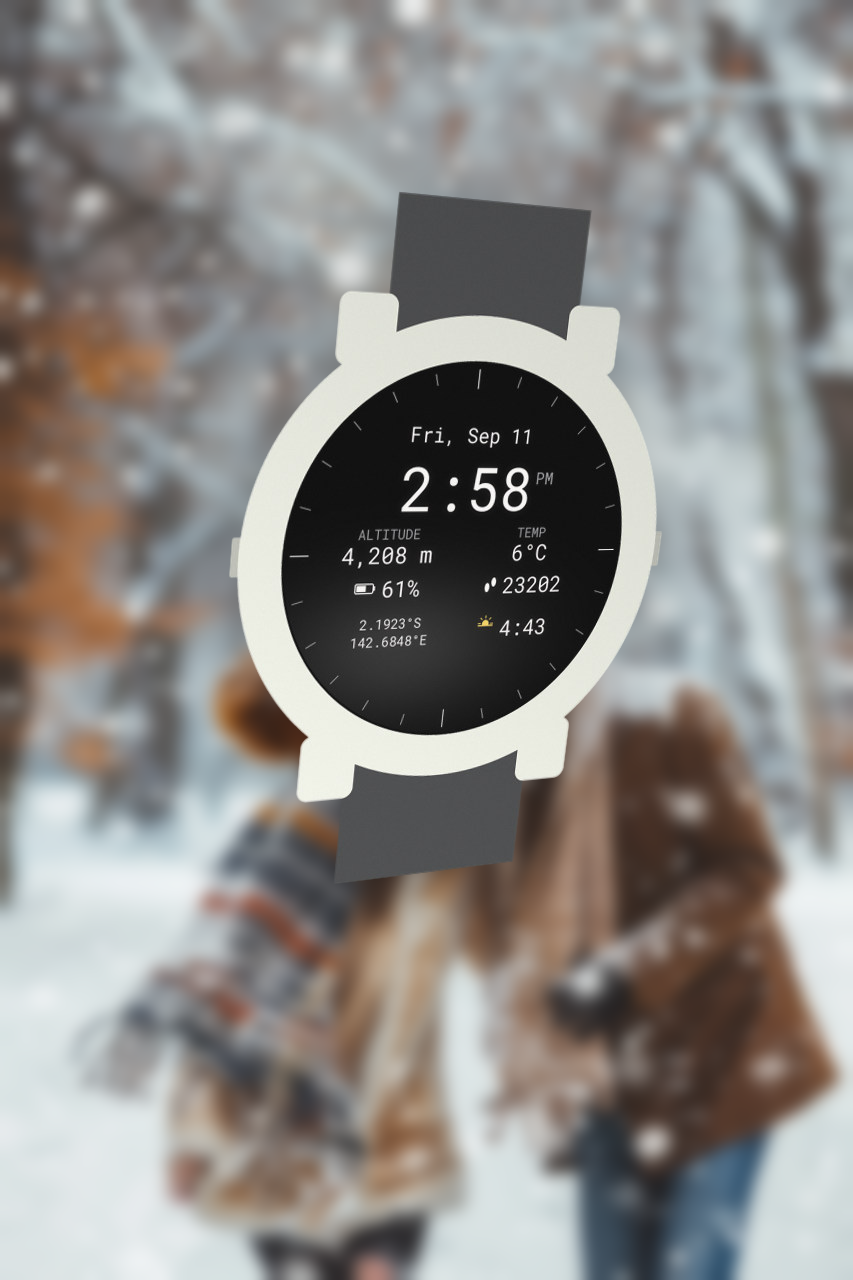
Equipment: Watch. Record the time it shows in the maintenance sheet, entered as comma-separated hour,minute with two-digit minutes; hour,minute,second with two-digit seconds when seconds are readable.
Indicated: 2,58
